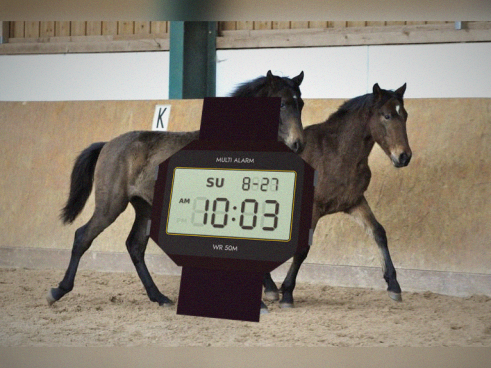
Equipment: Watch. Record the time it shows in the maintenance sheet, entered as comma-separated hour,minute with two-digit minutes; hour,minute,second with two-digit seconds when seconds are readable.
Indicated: 10,03
